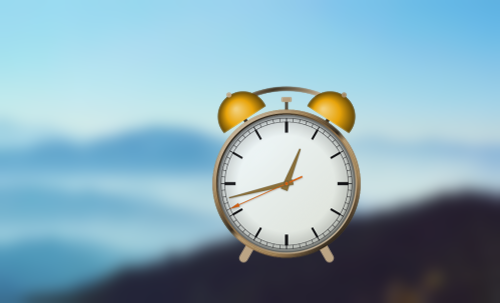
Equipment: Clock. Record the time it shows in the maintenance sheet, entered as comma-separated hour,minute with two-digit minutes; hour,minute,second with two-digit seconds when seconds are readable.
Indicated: 12,42,41
